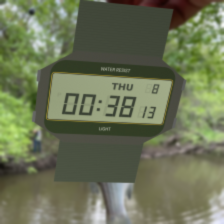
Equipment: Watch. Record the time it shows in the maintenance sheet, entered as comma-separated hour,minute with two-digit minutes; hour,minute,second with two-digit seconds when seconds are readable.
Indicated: 0,38,13
